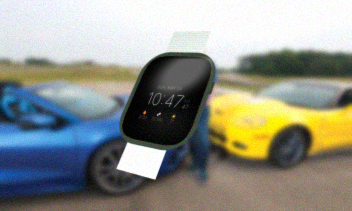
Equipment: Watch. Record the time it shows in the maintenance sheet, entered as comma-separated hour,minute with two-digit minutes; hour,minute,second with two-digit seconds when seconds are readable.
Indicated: 10,47
